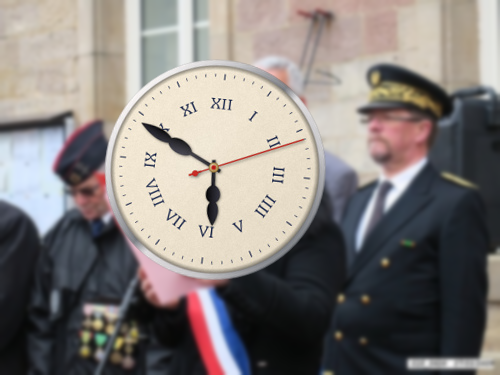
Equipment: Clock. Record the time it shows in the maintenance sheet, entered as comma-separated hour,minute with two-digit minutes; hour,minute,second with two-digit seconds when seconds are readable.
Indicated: 5,49,11
